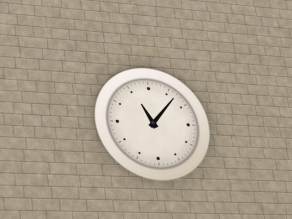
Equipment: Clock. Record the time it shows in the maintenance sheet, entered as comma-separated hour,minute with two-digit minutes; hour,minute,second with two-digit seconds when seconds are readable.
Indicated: 11,07
